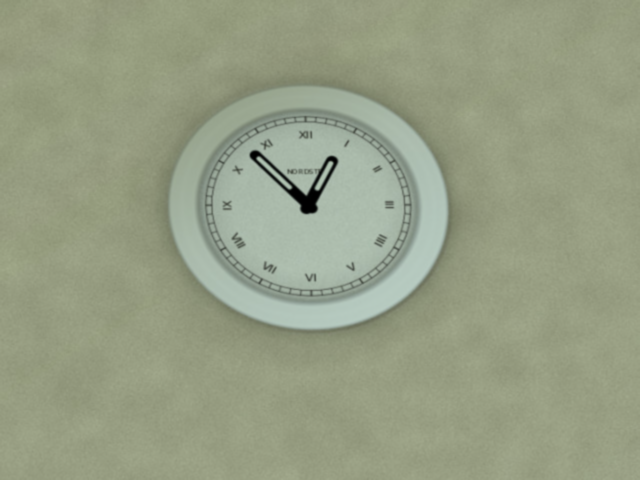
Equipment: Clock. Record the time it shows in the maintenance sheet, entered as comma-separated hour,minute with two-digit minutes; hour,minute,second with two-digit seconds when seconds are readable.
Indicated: 12,53
